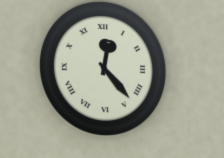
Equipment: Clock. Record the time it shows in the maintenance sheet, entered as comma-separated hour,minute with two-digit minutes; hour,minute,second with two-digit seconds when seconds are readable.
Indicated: 12,23
